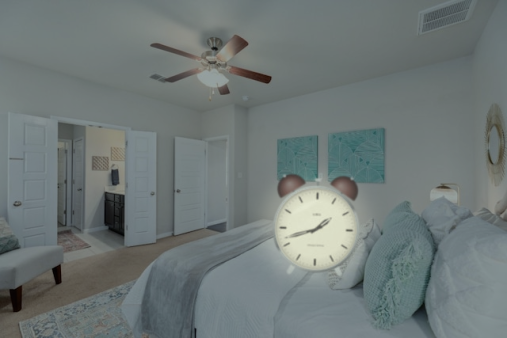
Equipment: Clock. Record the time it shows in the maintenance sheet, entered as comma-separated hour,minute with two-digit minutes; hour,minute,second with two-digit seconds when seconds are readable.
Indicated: 1,42
